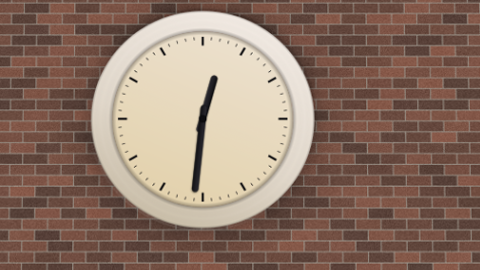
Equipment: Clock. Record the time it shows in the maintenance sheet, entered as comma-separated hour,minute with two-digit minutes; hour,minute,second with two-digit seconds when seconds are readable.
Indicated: 12,31
